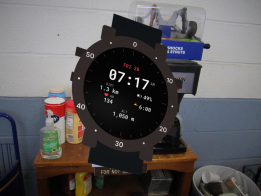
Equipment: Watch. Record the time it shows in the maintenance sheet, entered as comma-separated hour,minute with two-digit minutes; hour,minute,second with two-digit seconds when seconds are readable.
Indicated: 7,17
